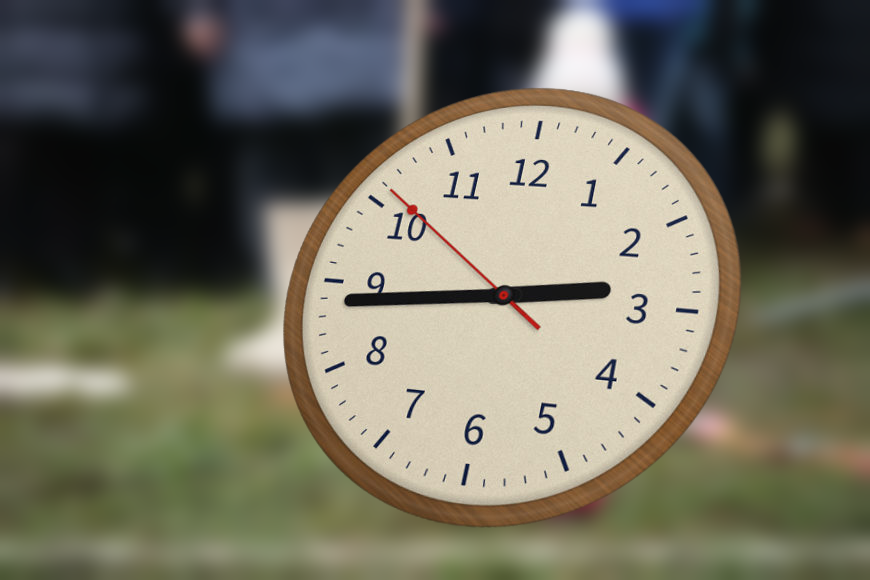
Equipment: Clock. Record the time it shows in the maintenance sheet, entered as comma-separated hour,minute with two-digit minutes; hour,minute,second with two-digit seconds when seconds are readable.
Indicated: 2,43,51
